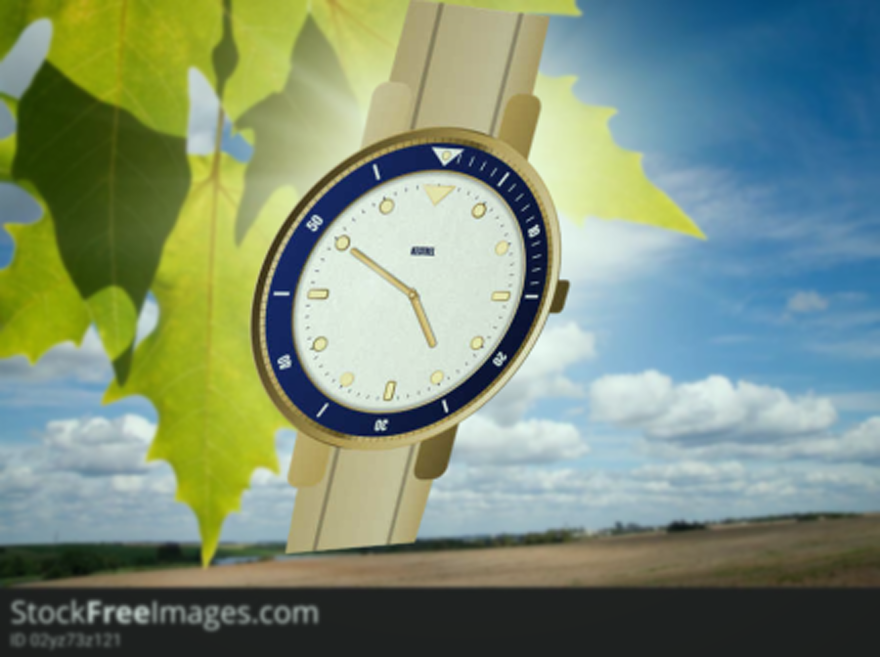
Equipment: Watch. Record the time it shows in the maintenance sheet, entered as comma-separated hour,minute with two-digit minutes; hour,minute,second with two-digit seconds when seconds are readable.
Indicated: 4,50
